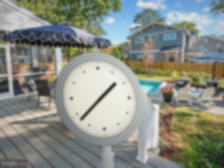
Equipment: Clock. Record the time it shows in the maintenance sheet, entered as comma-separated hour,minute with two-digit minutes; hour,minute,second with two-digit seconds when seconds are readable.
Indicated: 1,38
